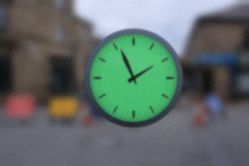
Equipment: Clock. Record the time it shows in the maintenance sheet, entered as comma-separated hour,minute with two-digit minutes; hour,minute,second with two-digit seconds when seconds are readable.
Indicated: 1,56
